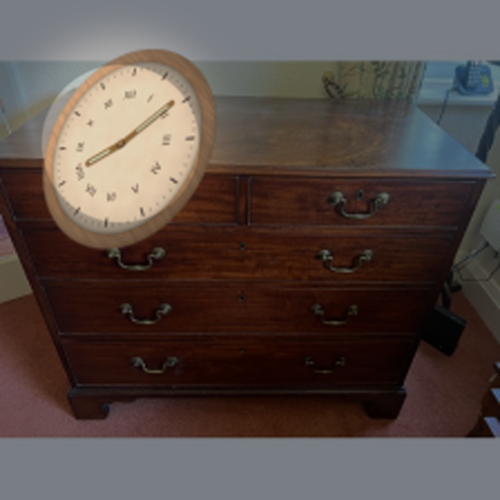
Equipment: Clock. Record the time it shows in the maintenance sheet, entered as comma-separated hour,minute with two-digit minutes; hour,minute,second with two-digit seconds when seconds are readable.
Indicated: 8,09
